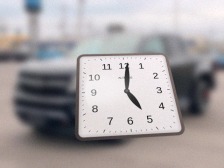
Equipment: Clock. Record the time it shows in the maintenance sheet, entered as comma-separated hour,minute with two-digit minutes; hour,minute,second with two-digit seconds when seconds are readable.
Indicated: 5,01
